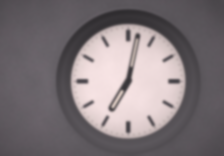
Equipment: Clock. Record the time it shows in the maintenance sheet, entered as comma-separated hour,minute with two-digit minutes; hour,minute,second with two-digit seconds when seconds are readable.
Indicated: 7,02
